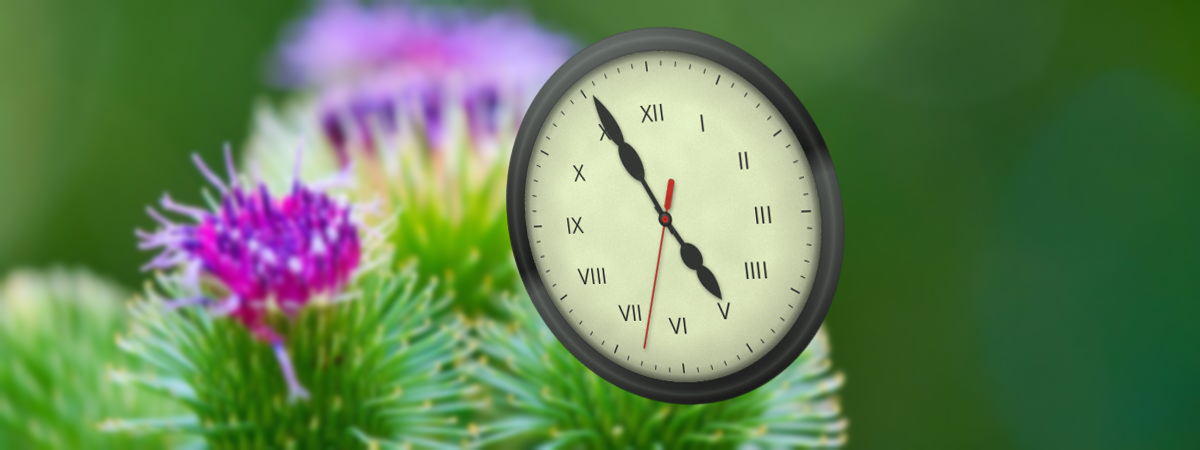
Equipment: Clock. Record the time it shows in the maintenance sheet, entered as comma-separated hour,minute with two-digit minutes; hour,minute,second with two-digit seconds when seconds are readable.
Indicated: 4,55,33
